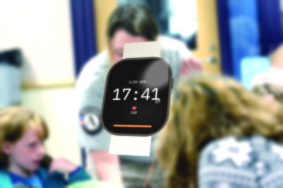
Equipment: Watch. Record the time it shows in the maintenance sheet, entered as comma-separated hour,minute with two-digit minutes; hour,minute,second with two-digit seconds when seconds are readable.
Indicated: 17,41
